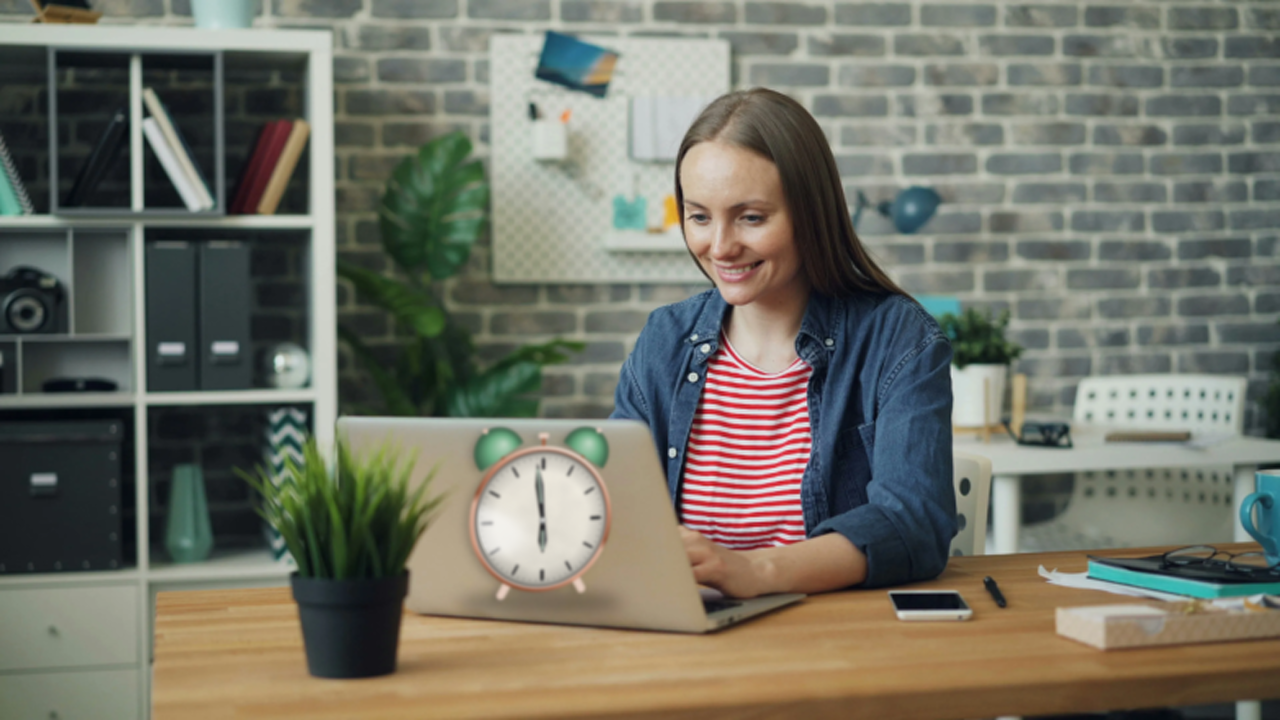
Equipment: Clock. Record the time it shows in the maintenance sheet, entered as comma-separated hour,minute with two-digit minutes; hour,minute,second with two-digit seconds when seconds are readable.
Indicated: 5,59
